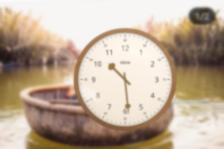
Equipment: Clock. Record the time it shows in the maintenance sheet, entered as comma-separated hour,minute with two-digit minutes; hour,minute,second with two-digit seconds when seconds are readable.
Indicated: 10,29
